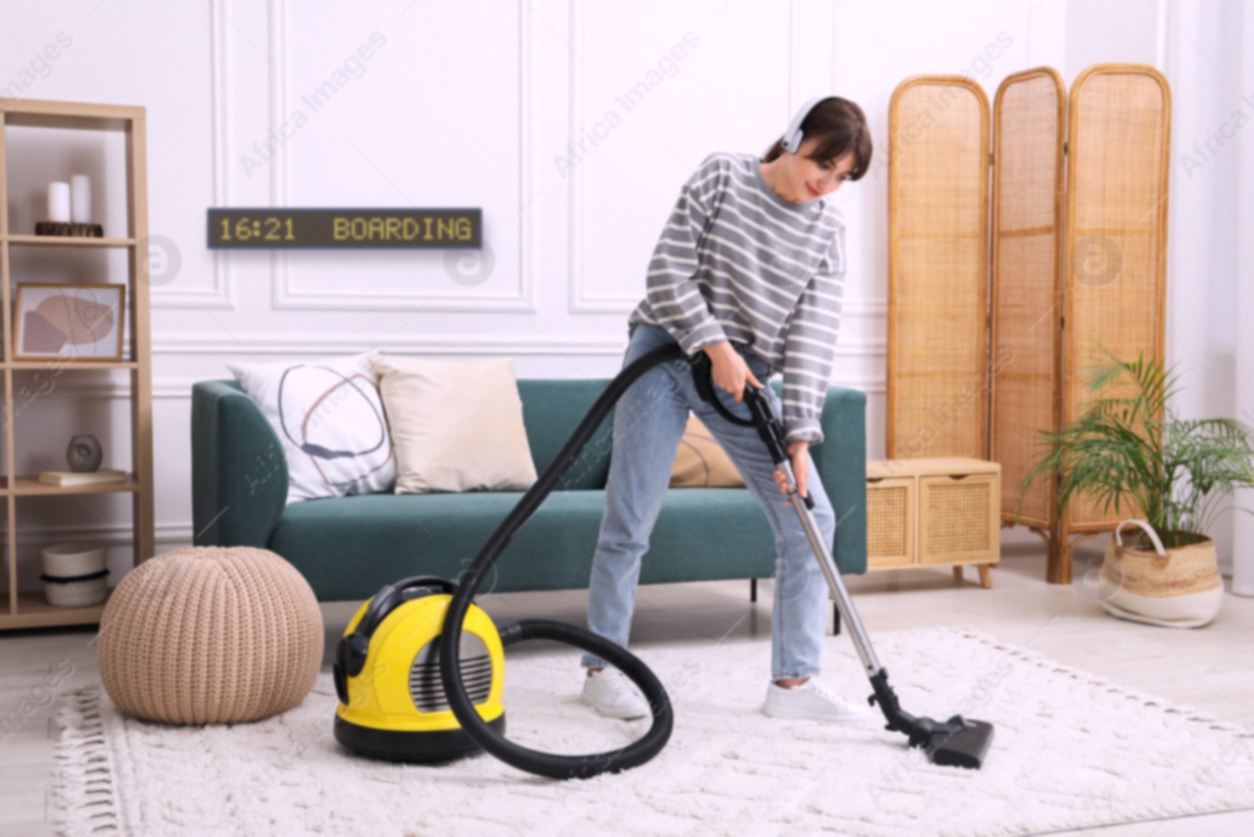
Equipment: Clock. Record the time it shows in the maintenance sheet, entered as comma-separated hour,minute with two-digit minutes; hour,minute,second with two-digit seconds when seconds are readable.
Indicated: 16,21
